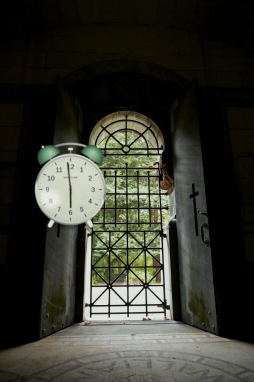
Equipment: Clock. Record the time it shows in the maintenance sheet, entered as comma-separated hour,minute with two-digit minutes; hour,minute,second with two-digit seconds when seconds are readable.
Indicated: 5,59
